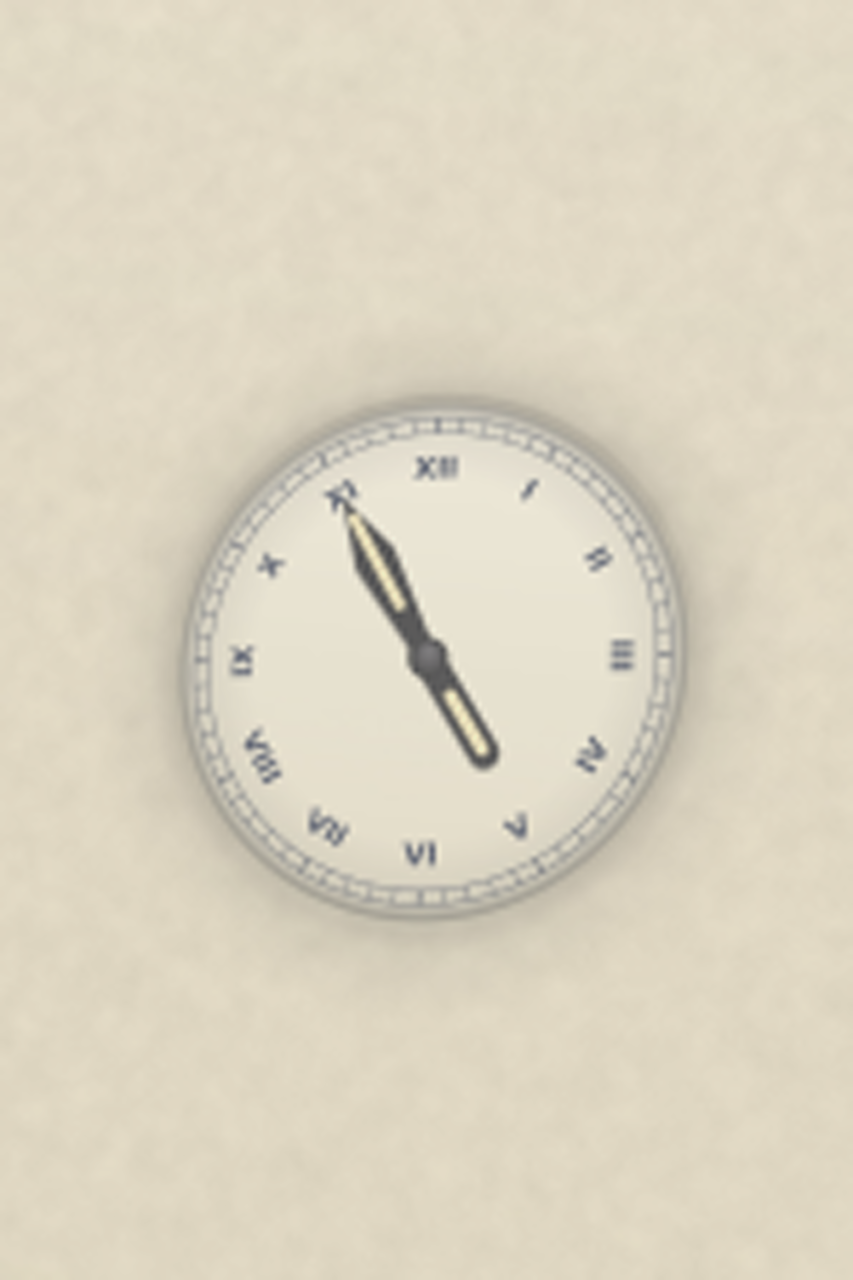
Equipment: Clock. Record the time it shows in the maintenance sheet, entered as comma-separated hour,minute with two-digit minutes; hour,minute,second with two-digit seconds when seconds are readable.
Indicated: 4,55
